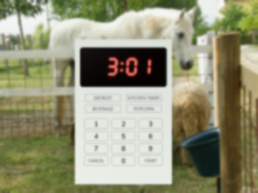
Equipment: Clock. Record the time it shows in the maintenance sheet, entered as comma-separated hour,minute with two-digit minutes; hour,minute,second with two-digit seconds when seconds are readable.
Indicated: 3,01
